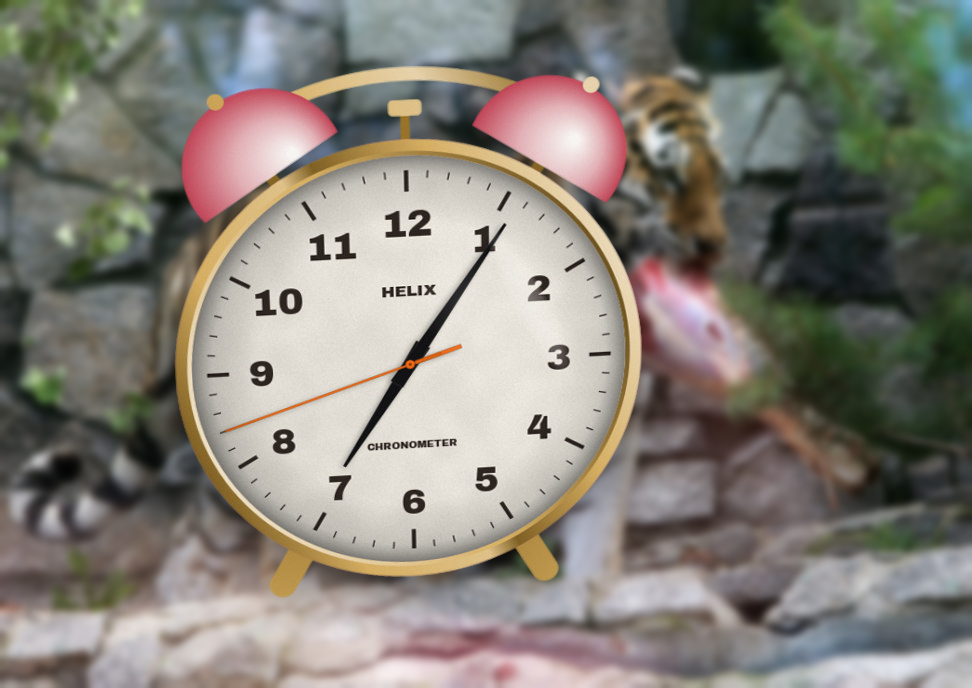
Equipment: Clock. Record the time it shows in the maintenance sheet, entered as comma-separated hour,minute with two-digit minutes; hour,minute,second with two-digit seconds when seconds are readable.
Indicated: 7,05,42
